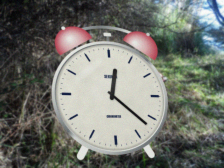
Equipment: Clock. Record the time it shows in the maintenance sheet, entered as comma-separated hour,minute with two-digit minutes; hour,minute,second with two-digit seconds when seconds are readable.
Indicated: 12,22
